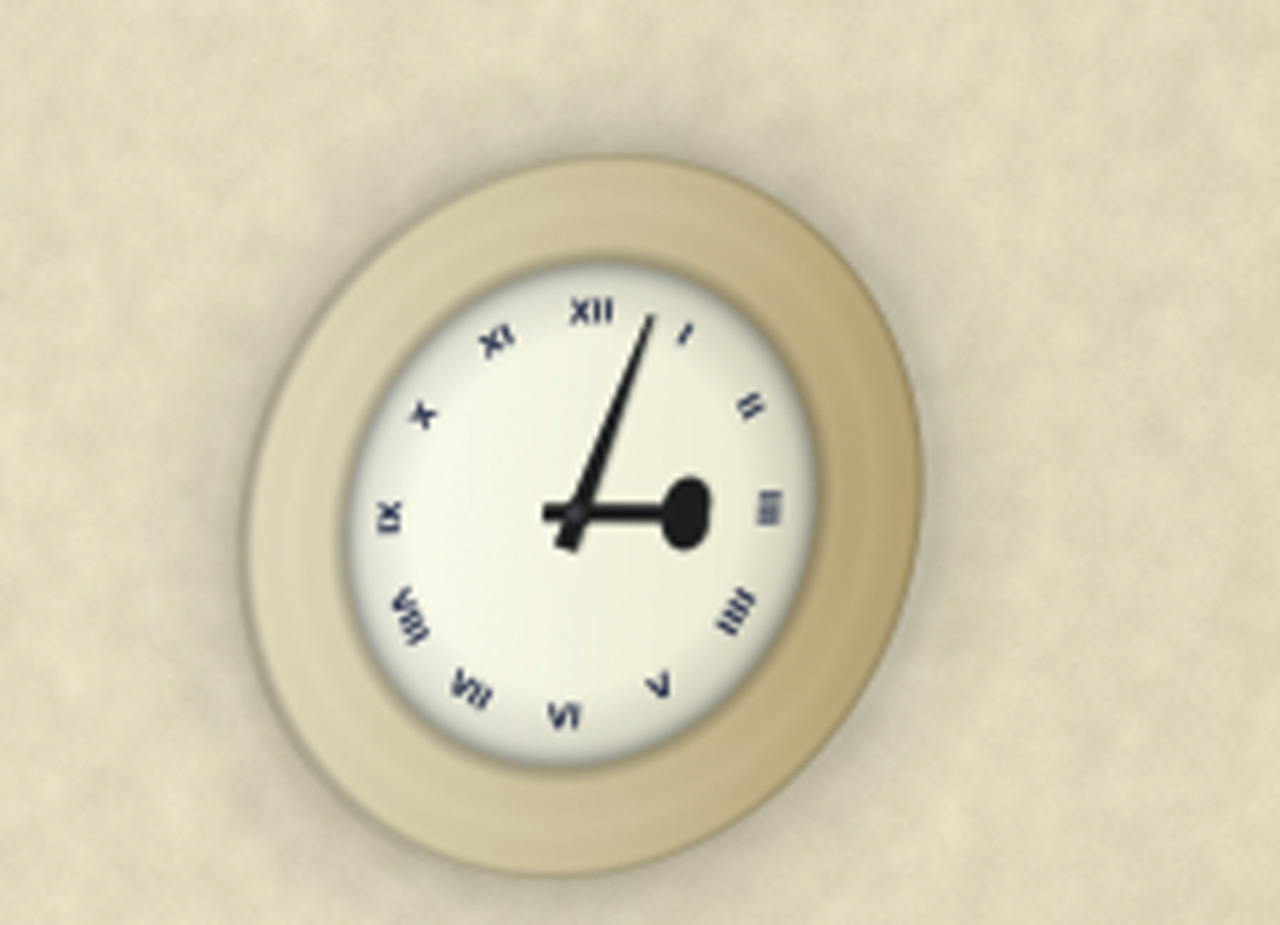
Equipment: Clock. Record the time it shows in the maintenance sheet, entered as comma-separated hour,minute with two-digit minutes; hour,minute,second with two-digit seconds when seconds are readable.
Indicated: 3,03
